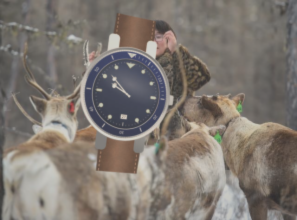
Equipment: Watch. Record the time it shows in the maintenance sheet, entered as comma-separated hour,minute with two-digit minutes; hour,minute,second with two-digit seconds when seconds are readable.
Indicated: 9,52
